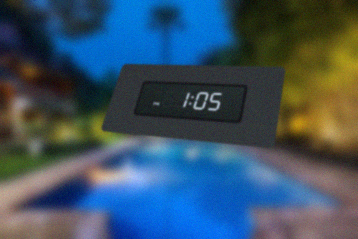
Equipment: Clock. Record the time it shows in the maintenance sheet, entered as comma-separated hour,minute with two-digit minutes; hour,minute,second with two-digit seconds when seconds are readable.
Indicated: 1,05
